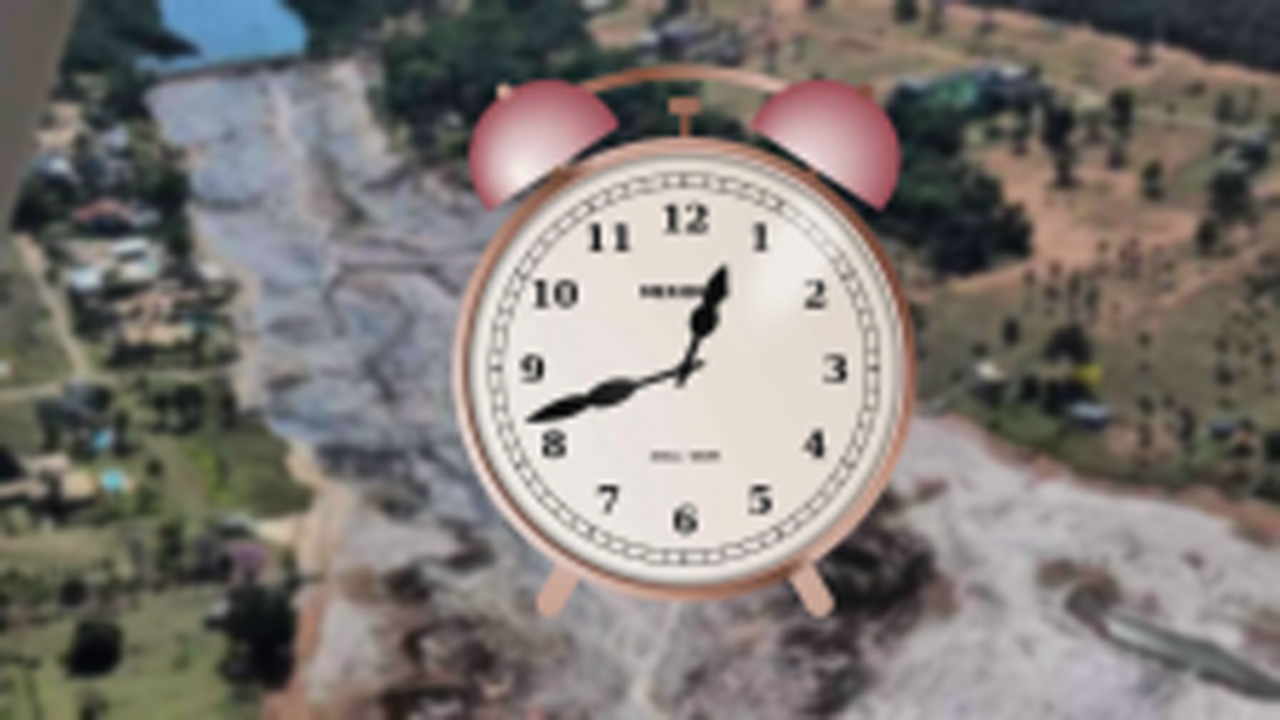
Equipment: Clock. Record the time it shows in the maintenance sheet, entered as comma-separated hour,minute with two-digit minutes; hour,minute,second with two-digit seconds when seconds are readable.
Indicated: 12,42
